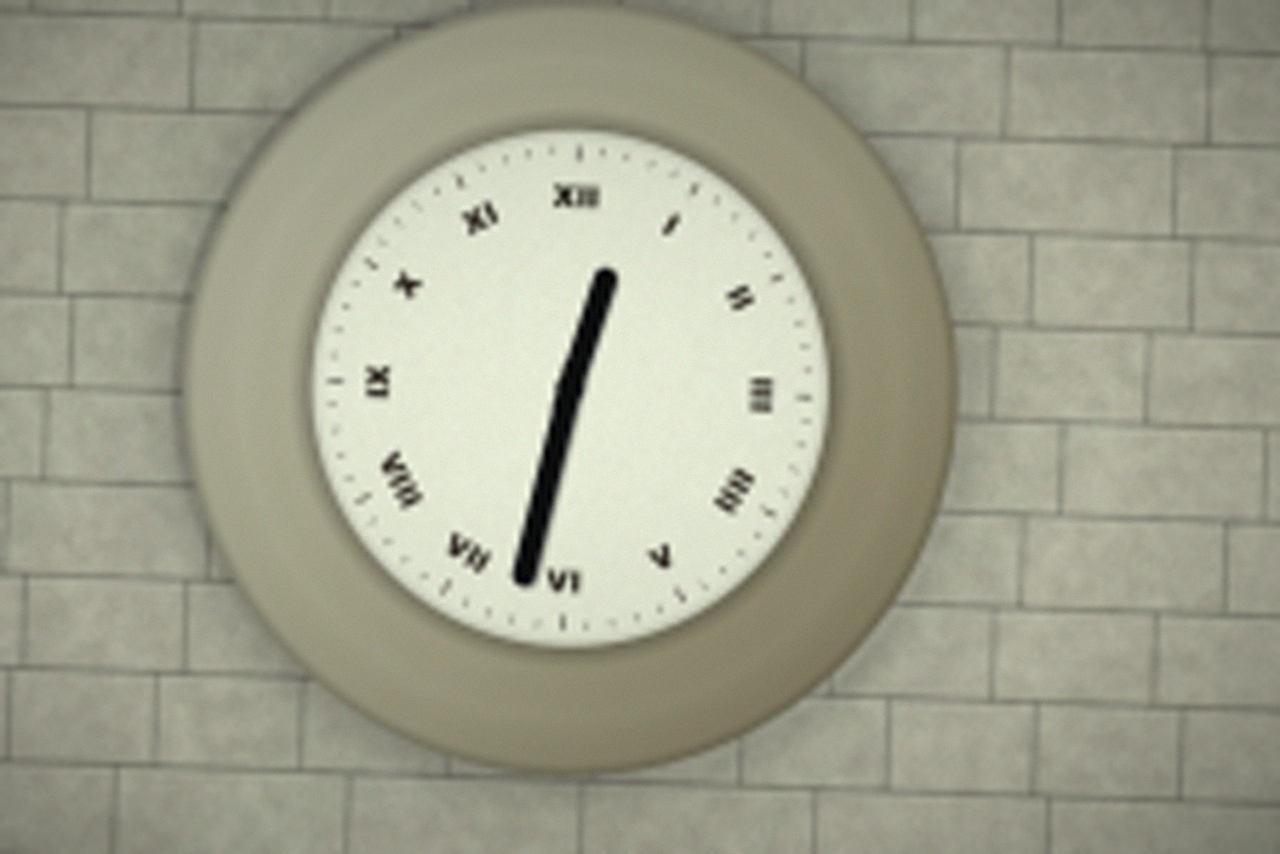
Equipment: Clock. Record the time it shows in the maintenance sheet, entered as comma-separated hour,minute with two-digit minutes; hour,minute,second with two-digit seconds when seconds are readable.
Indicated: 12,32
